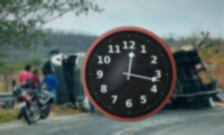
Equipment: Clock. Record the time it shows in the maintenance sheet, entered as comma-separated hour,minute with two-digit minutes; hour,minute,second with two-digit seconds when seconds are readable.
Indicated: 12,17
